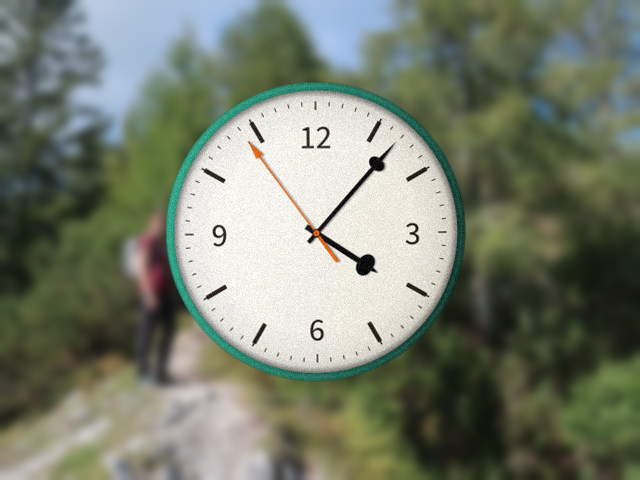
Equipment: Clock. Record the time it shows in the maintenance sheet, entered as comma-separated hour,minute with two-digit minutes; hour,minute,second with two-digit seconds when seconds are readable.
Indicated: 4,06,54
